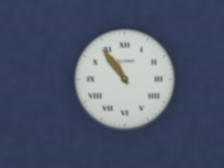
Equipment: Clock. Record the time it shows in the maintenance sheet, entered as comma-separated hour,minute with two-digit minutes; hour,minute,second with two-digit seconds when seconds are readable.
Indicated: 10,54
